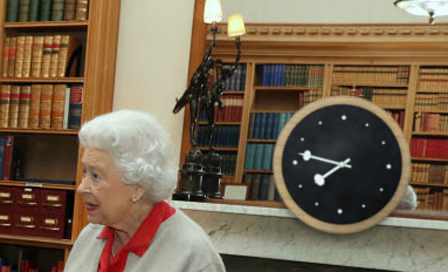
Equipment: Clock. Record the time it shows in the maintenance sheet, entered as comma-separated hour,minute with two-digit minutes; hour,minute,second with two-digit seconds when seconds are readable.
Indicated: 7,47
